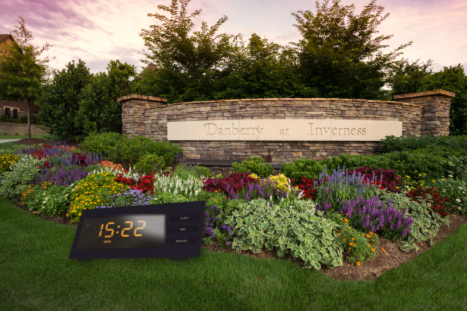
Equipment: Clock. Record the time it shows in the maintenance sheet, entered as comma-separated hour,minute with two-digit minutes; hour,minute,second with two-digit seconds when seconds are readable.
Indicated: 15,22
